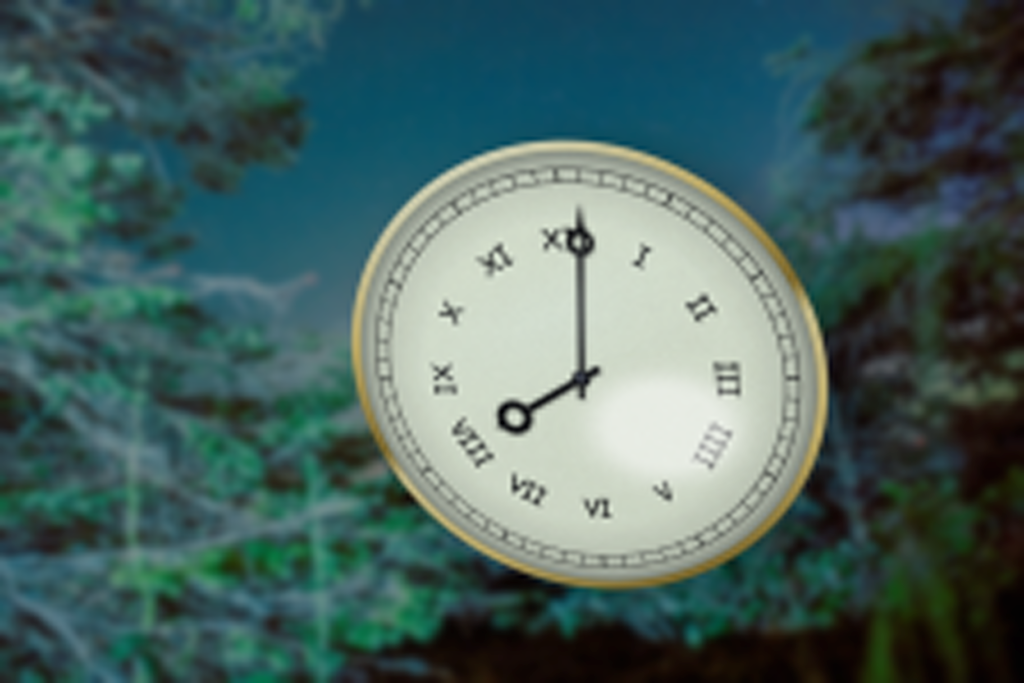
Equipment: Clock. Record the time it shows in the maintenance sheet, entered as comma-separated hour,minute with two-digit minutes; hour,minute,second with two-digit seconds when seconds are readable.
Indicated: 8,01
